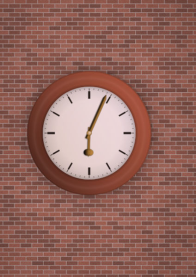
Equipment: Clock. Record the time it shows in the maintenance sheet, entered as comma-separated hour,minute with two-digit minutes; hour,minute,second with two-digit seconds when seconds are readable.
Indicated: 6,04
